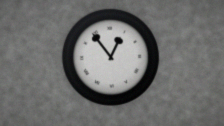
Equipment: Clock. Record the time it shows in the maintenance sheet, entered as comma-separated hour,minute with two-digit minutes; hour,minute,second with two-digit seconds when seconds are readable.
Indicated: 12,54
